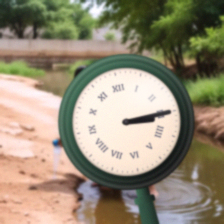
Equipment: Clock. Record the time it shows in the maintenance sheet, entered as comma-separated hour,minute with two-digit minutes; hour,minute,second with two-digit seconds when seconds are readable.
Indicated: 3,15
